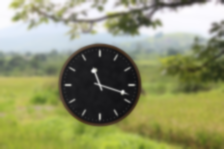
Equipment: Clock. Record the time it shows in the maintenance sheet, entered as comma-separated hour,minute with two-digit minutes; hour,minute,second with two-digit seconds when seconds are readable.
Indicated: 11,18
